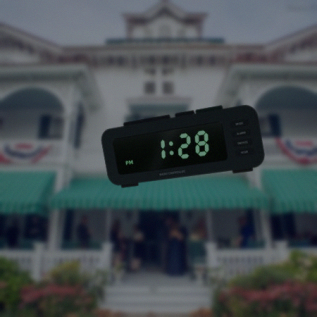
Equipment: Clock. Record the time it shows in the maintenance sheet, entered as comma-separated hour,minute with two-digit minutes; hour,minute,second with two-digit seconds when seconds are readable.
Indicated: 1,28
